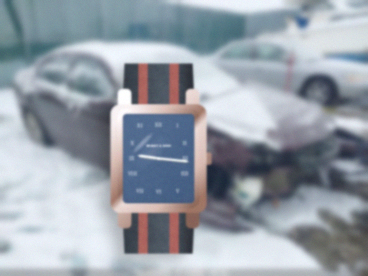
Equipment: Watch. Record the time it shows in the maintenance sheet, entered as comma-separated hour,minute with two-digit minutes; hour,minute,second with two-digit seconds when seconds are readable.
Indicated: 9,16
